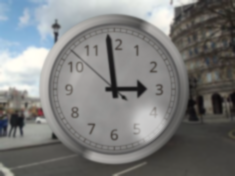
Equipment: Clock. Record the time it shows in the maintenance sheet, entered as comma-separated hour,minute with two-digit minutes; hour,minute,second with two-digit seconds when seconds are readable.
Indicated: 2,58,52
